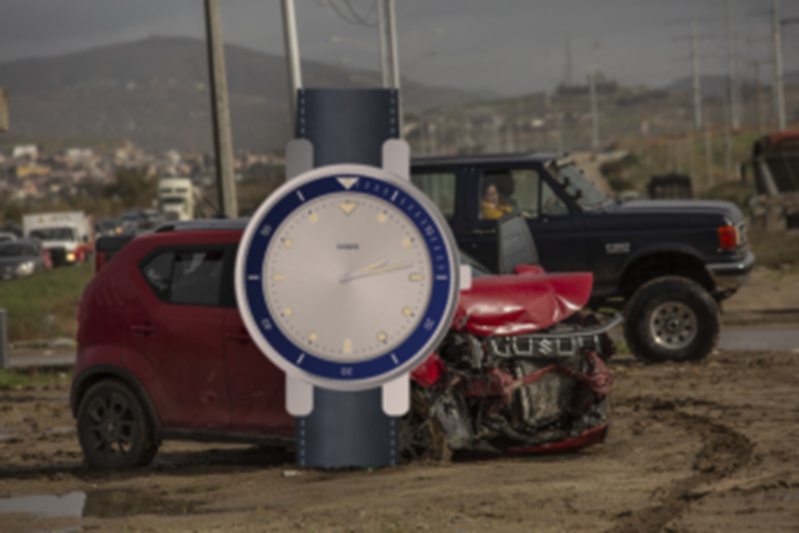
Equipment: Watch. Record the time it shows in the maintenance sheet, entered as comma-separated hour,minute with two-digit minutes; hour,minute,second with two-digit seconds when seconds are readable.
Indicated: 2,13
